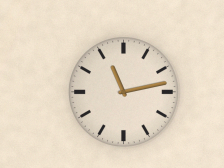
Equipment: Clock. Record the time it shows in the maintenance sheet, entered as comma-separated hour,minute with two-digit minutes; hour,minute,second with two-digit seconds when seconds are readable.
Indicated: 11,13
